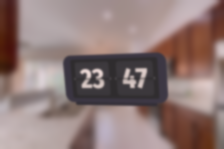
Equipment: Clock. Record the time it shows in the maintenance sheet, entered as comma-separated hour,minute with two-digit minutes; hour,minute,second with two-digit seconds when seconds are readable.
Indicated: 23,47
